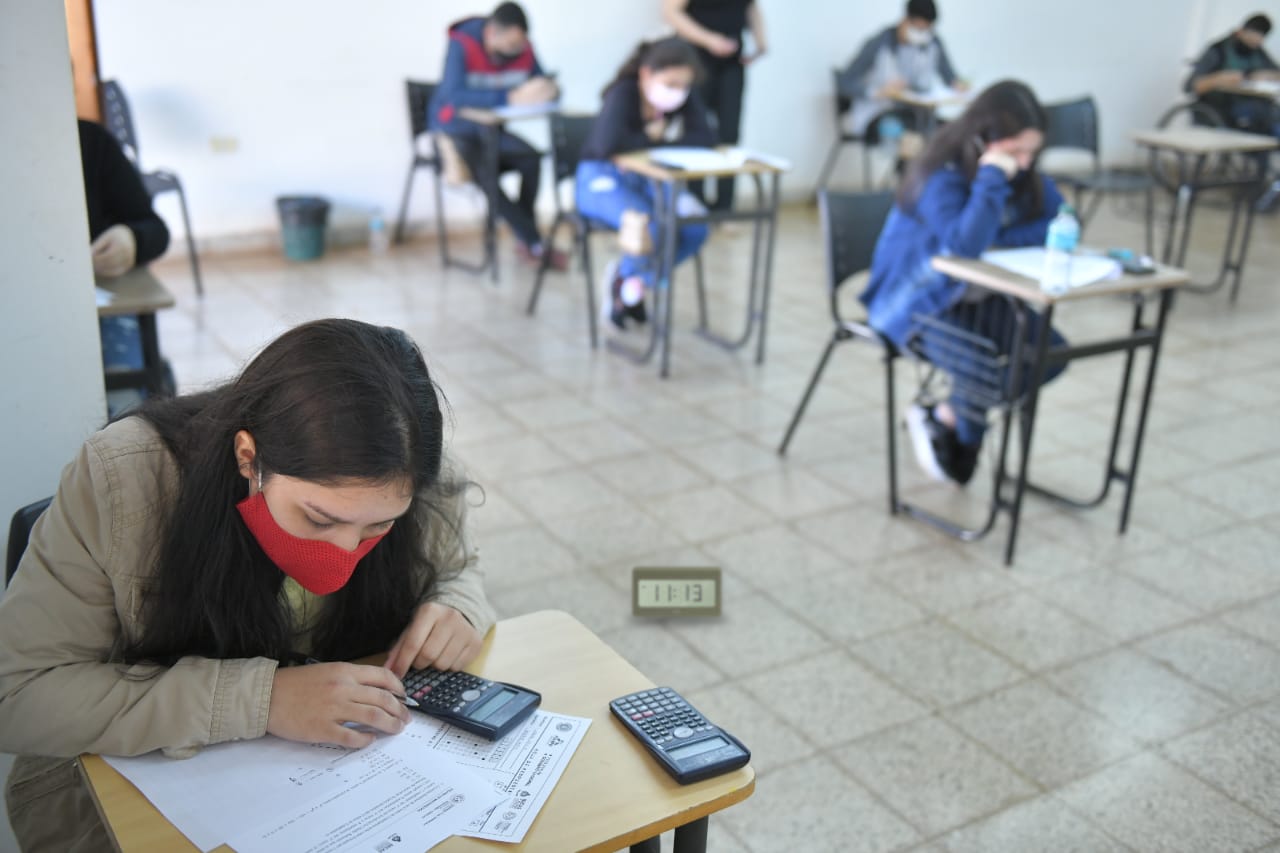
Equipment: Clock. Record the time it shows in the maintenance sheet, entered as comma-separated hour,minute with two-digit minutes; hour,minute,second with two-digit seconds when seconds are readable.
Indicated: 11,13
